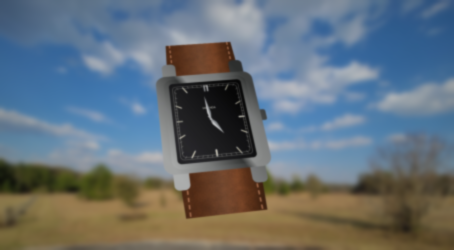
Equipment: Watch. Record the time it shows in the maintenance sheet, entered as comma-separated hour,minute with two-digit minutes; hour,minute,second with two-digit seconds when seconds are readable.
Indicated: 4,59
